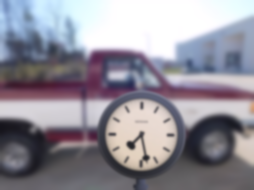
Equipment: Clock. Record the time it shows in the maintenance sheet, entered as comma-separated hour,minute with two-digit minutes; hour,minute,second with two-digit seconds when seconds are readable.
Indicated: 7,28
